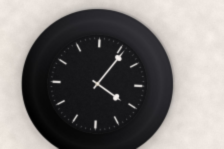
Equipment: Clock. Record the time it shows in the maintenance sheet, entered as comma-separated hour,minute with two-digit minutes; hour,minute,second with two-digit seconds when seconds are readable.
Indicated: 4,06
